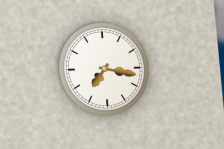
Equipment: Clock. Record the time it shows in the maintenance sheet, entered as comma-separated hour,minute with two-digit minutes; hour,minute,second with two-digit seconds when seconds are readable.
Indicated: 7,17
